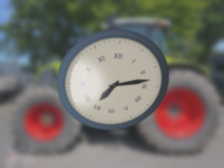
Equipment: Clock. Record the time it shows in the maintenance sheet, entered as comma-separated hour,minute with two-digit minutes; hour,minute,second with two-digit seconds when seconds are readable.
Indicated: 7,13
